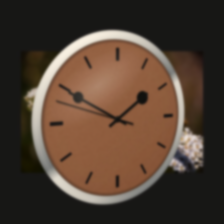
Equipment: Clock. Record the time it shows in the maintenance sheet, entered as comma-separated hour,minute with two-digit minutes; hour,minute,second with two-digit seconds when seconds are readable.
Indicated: 1,49,48
